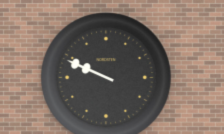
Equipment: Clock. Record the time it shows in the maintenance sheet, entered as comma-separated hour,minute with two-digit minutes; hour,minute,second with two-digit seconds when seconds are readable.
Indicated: 9,49
